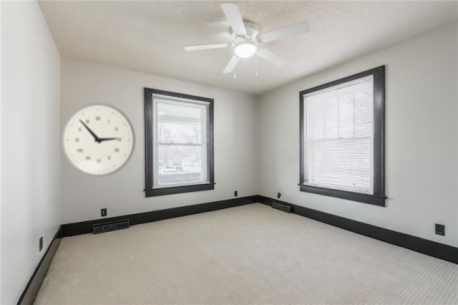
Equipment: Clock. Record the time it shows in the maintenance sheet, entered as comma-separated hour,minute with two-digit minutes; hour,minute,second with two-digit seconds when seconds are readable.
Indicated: 2,53
